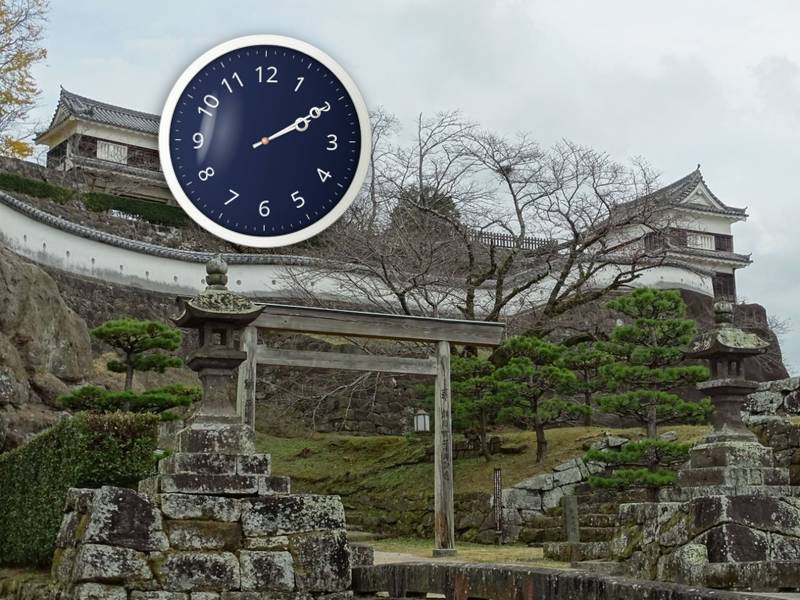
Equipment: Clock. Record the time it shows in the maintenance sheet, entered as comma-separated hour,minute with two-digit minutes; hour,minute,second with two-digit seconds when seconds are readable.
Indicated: 2,10
